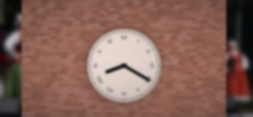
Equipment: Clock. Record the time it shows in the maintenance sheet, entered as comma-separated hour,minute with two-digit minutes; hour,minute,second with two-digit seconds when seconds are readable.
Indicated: 8,20
